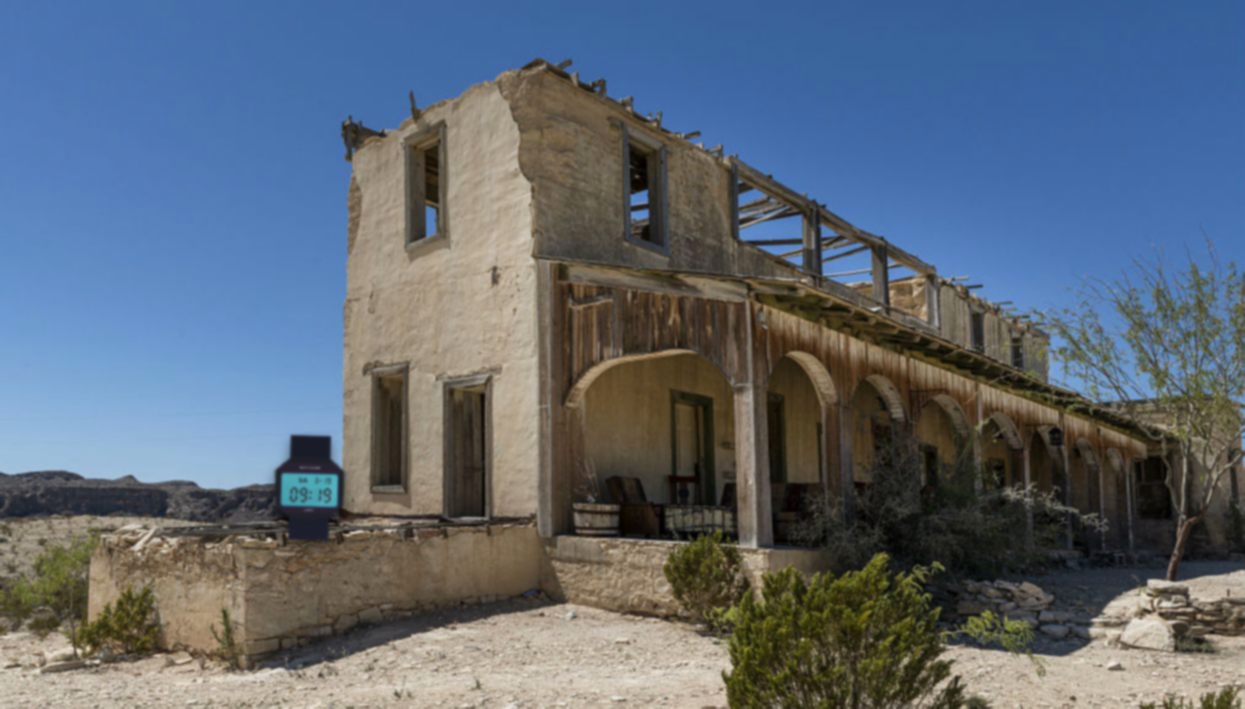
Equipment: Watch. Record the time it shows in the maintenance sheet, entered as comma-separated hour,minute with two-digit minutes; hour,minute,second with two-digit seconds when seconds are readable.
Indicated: 9,19
